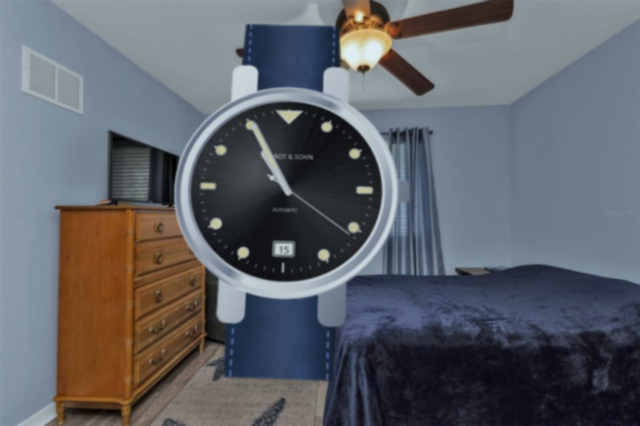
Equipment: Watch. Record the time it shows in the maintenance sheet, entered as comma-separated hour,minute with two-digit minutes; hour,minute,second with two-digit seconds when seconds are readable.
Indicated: 10,55,21
